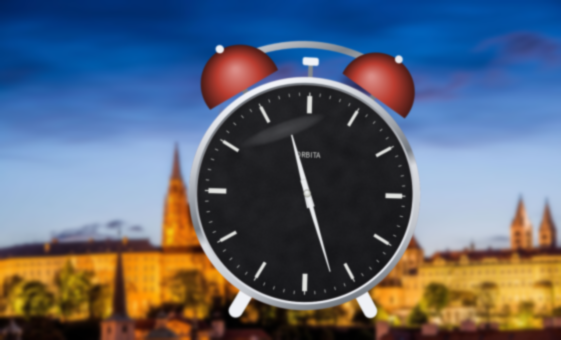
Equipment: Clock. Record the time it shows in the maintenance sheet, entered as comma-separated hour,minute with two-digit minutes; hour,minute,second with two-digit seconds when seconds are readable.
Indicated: 11,27
